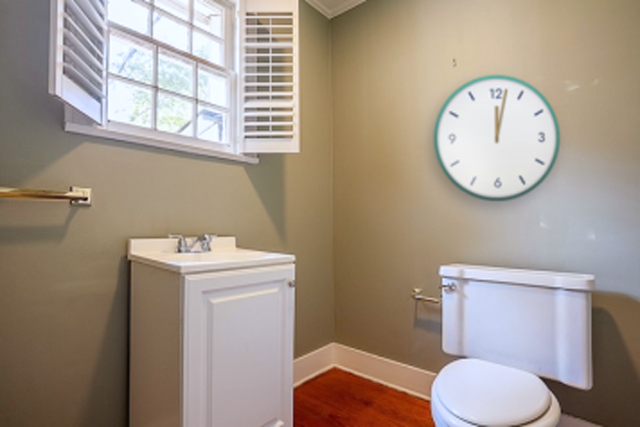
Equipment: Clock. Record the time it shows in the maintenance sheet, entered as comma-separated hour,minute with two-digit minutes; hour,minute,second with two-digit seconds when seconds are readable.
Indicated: 12,02
